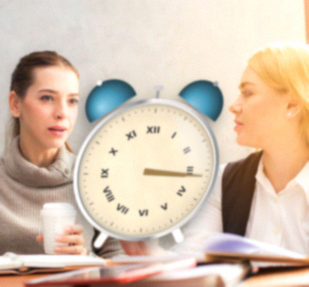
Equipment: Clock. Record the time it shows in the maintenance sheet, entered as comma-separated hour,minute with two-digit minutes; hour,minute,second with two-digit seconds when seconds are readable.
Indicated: 3,16
